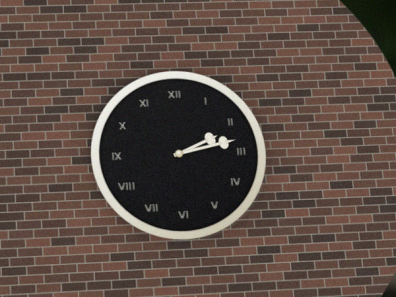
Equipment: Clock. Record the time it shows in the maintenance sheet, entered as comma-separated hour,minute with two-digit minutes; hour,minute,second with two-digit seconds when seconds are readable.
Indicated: 2,13
